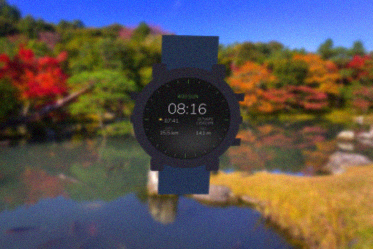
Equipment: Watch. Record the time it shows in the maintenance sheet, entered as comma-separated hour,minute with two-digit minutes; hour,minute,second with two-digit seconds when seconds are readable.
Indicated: 8,16
